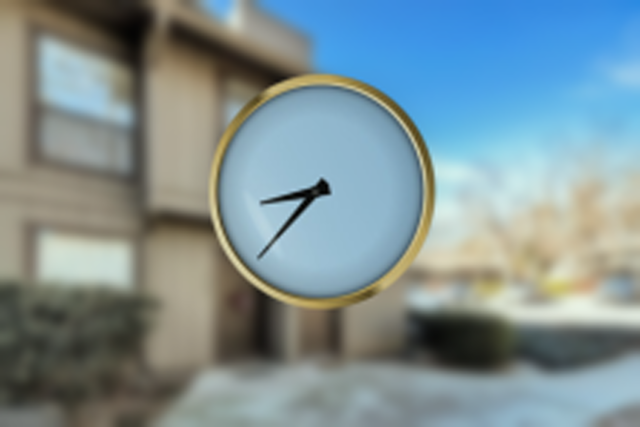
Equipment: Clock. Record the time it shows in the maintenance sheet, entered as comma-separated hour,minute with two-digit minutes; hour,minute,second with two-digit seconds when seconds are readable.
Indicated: 8,37
